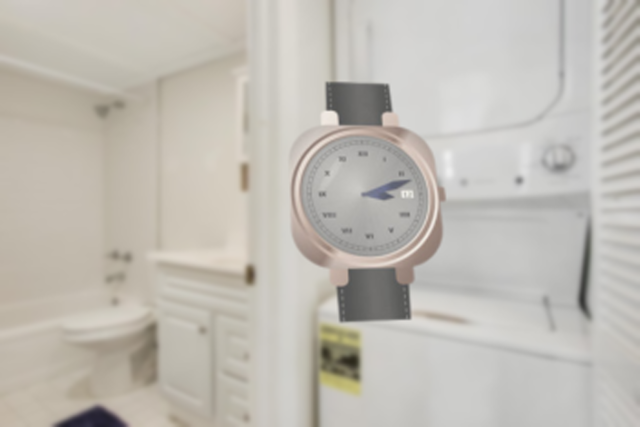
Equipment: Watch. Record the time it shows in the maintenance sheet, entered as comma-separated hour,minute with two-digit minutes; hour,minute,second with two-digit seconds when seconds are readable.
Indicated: 3,12
